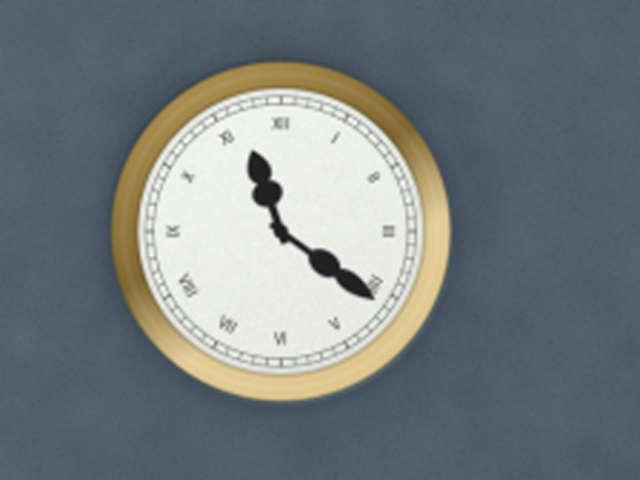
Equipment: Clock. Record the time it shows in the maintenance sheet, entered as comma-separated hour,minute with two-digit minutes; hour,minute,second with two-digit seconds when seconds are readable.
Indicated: 11,21
